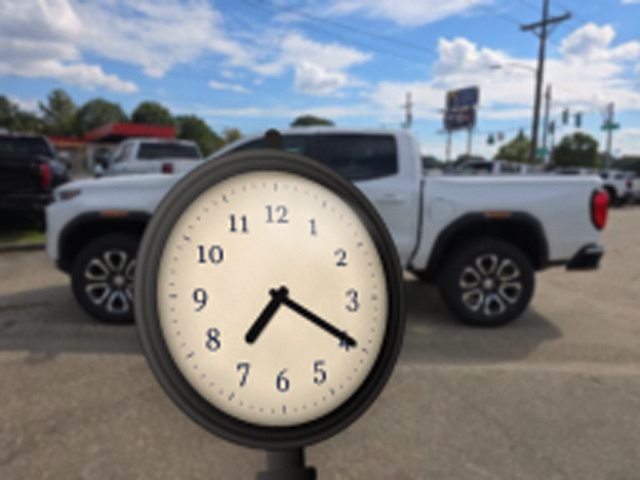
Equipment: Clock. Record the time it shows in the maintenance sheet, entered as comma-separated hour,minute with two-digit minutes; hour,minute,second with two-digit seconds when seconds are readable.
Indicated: 7,20
